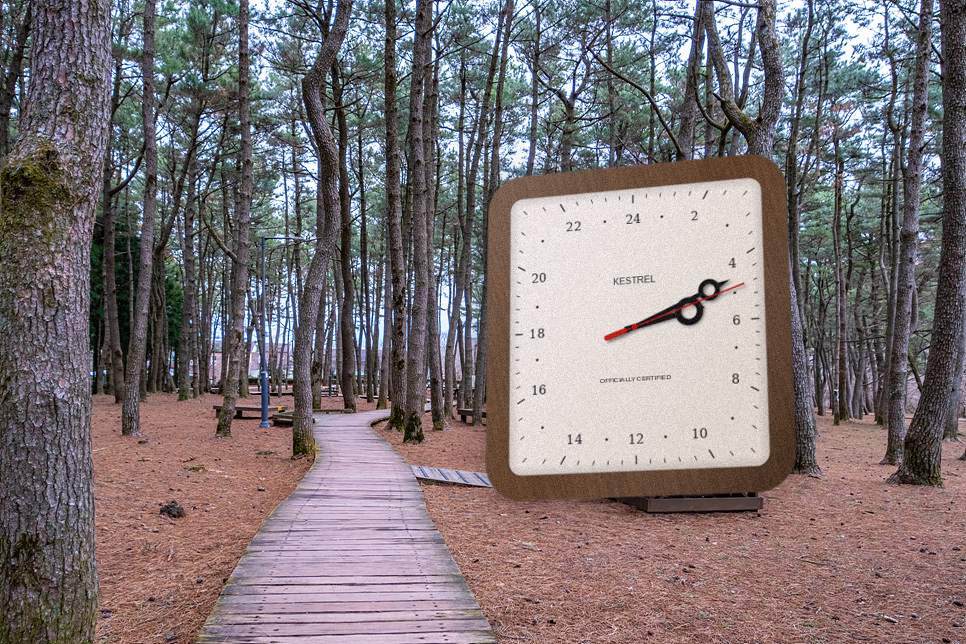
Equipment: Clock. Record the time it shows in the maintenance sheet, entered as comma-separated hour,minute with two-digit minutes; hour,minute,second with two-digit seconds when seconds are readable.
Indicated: 5,11,12
